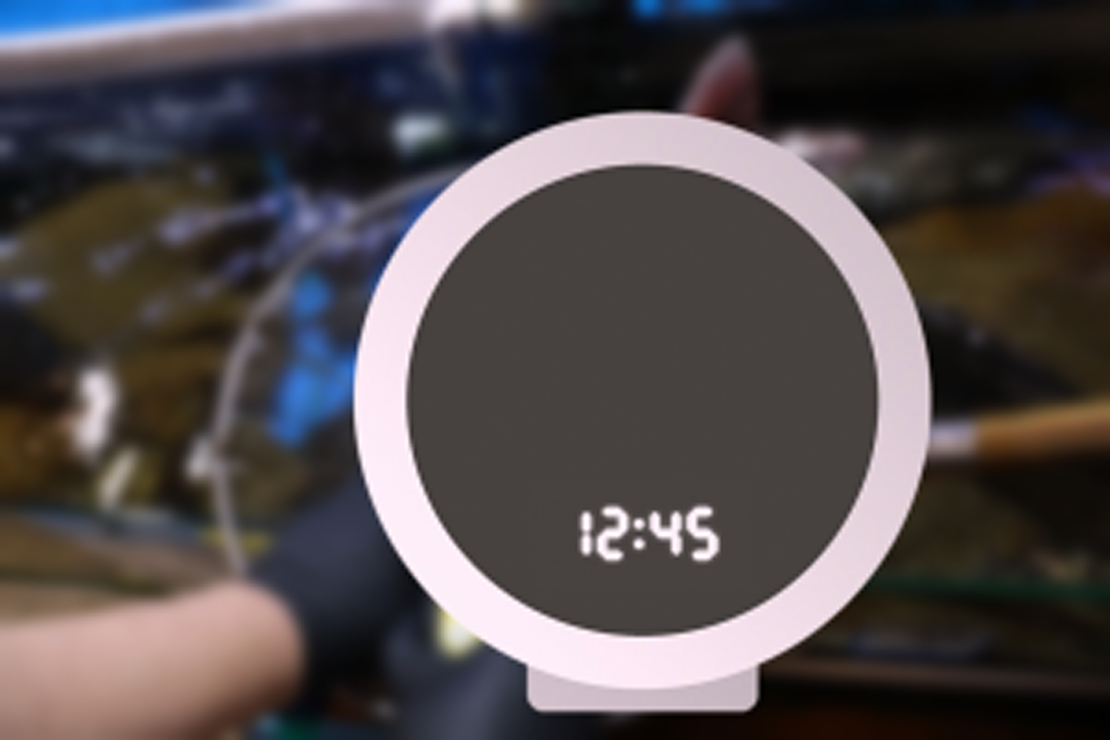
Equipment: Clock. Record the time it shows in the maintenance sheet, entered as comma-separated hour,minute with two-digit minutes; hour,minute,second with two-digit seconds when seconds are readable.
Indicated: 12,45
